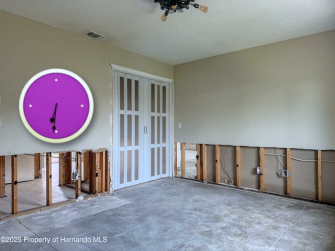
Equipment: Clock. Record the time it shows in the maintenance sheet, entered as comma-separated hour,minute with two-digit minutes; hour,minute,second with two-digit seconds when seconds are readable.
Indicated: 6,31
